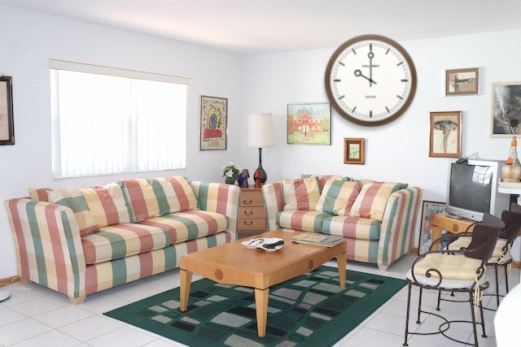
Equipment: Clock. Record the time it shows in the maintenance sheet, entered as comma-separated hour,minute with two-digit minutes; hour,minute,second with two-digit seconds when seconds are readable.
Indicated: 10,00
